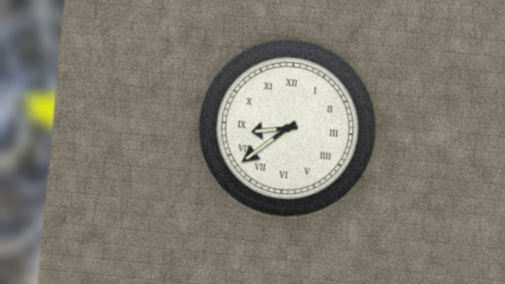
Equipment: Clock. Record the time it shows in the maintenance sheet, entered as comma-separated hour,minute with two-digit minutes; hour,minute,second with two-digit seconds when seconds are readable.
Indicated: 8,38
